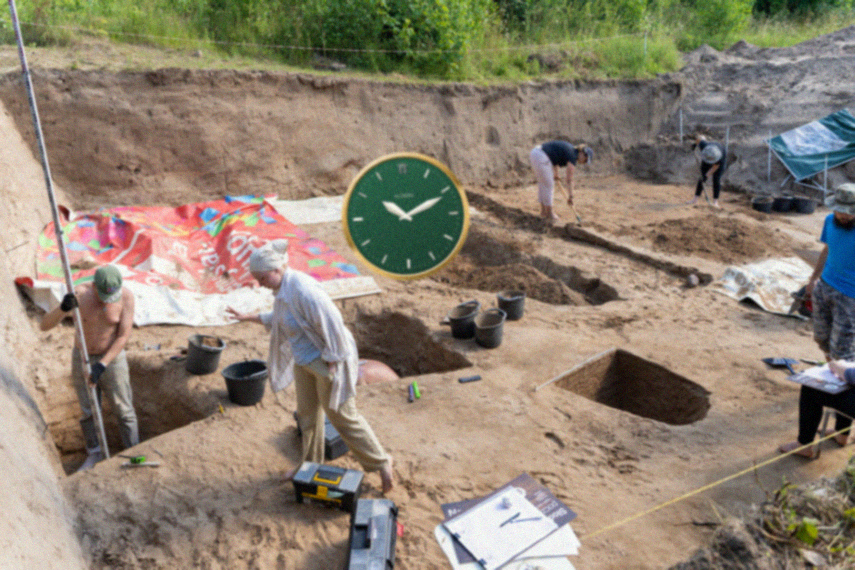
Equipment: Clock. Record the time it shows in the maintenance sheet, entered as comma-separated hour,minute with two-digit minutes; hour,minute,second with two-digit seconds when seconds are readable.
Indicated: 10,11
